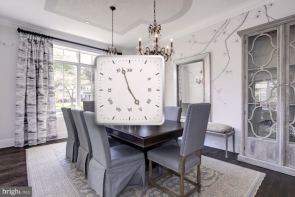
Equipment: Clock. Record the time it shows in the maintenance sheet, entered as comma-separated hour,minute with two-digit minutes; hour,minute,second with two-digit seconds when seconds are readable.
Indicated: 4,57
